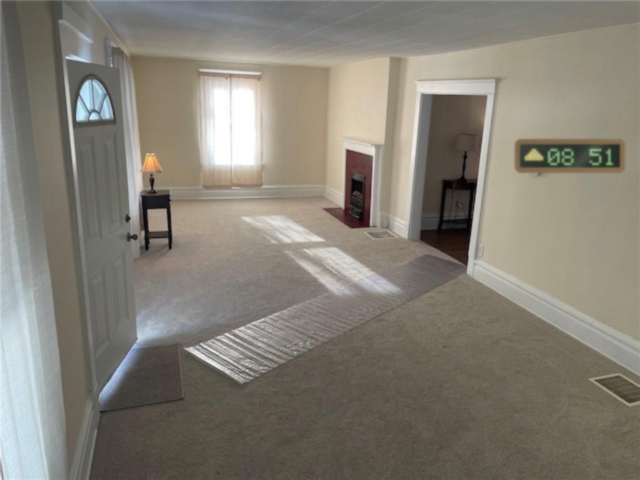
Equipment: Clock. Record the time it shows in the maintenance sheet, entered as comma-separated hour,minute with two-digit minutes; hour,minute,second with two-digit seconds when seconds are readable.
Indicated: 8,51
